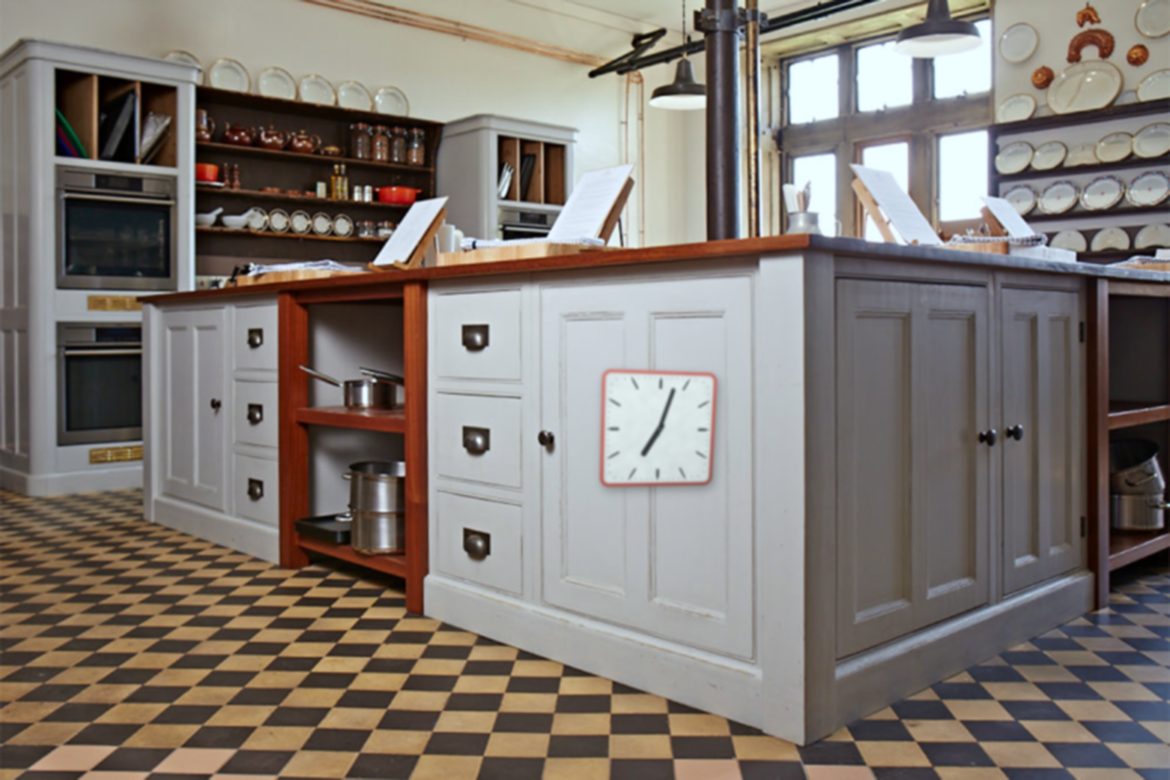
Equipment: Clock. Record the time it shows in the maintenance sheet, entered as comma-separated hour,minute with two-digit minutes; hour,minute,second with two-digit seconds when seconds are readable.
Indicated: 7,03
